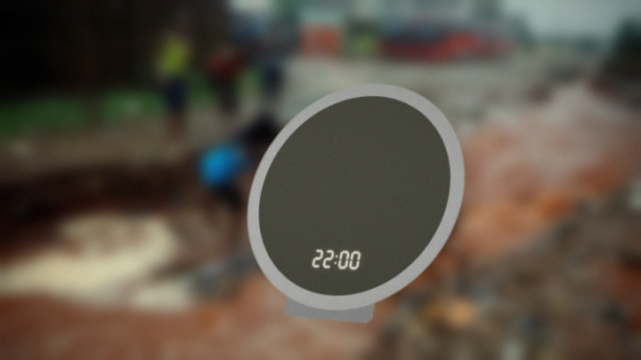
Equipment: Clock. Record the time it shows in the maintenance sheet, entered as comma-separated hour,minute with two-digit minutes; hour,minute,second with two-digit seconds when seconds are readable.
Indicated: 22,00
